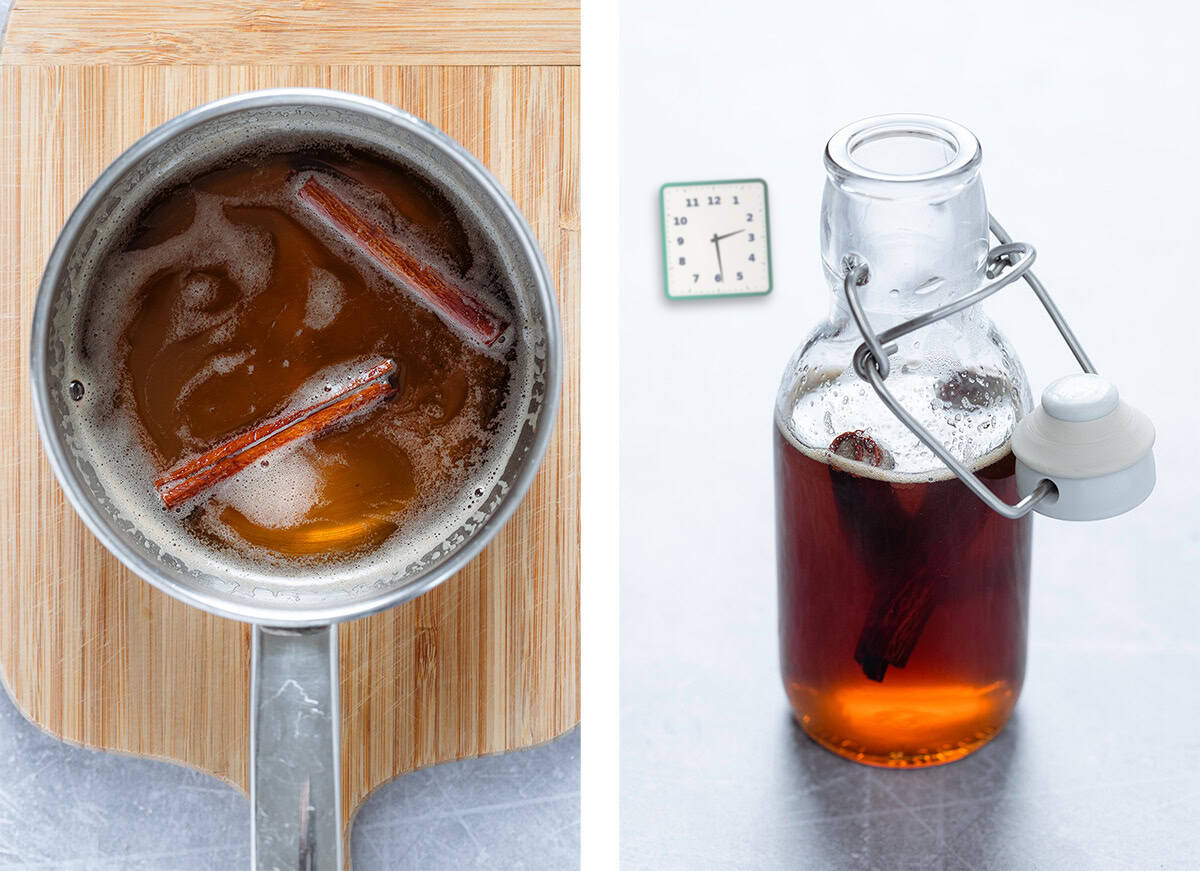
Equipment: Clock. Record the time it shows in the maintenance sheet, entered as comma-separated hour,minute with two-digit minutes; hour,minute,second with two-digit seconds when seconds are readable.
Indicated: 2,29
